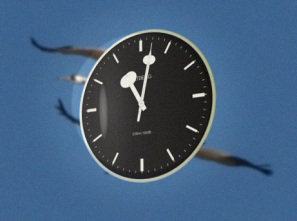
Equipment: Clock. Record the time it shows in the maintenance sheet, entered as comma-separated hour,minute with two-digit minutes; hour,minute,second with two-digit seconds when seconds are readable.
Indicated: 11,02,02
